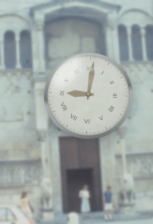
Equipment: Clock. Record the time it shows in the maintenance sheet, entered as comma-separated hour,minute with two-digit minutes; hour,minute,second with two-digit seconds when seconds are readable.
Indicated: 9,01
